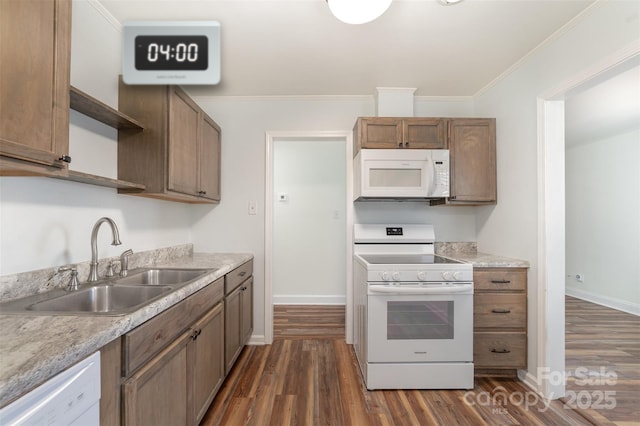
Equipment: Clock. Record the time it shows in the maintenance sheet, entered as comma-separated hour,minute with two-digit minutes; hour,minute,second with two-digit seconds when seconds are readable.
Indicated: 4,00
